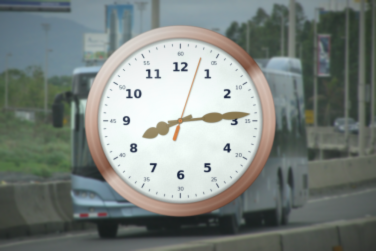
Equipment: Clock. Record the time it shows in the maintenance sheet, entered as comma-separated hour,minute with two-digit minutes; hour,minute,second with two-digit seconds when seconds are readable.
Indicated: 8,14,03
